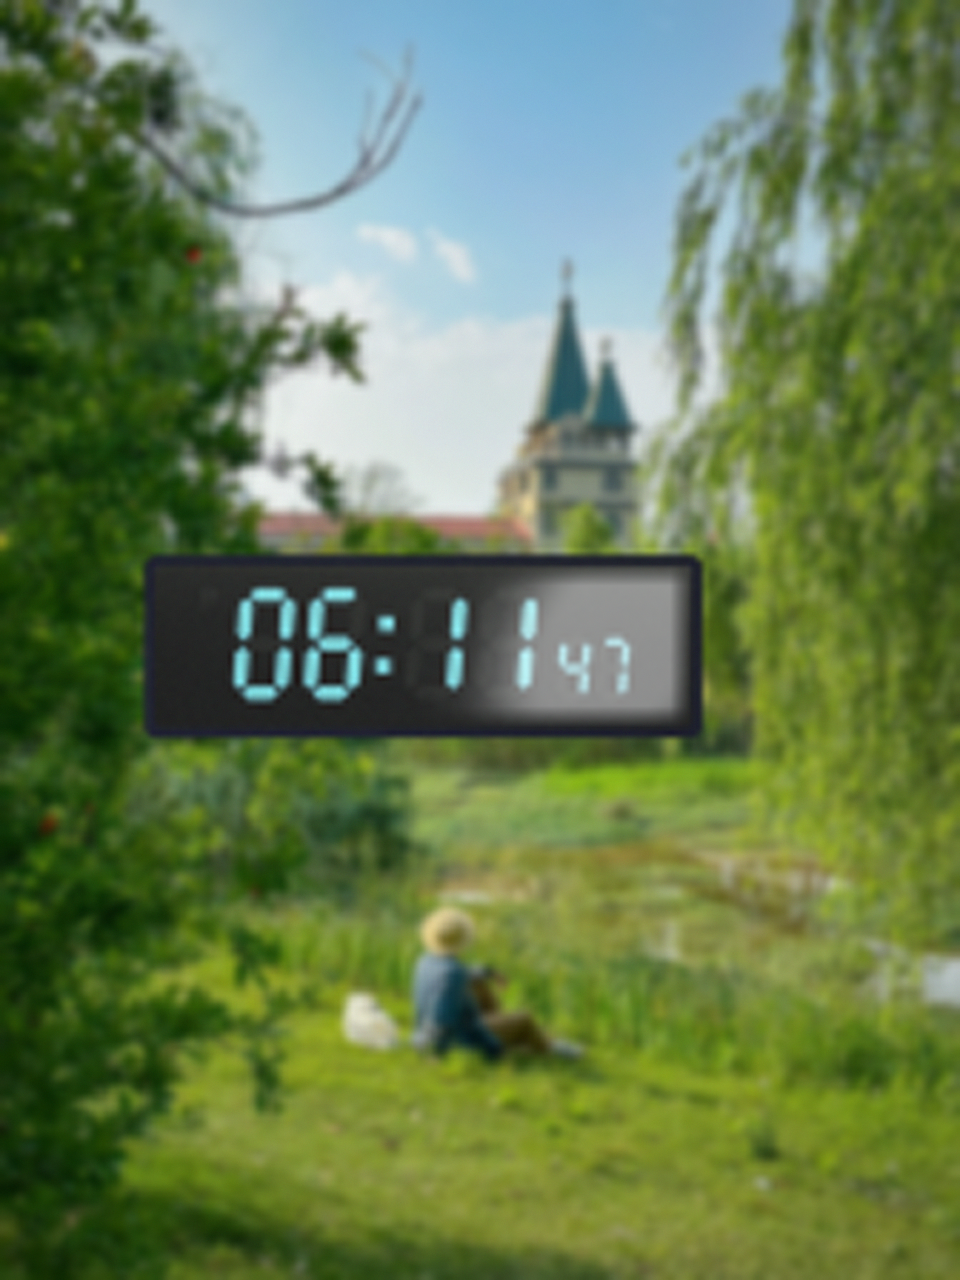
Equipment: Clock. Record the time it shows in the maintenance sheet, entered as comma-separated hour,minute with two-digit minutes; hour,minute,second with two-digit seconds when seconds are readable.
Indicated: 6,11,47
